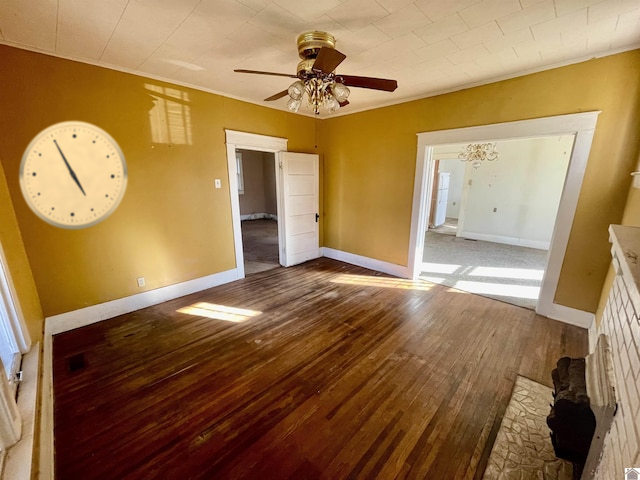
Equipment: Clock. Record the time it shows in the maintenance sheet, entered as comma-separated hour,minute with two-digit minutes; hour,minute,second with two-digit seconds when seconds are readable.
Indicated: 4,55
